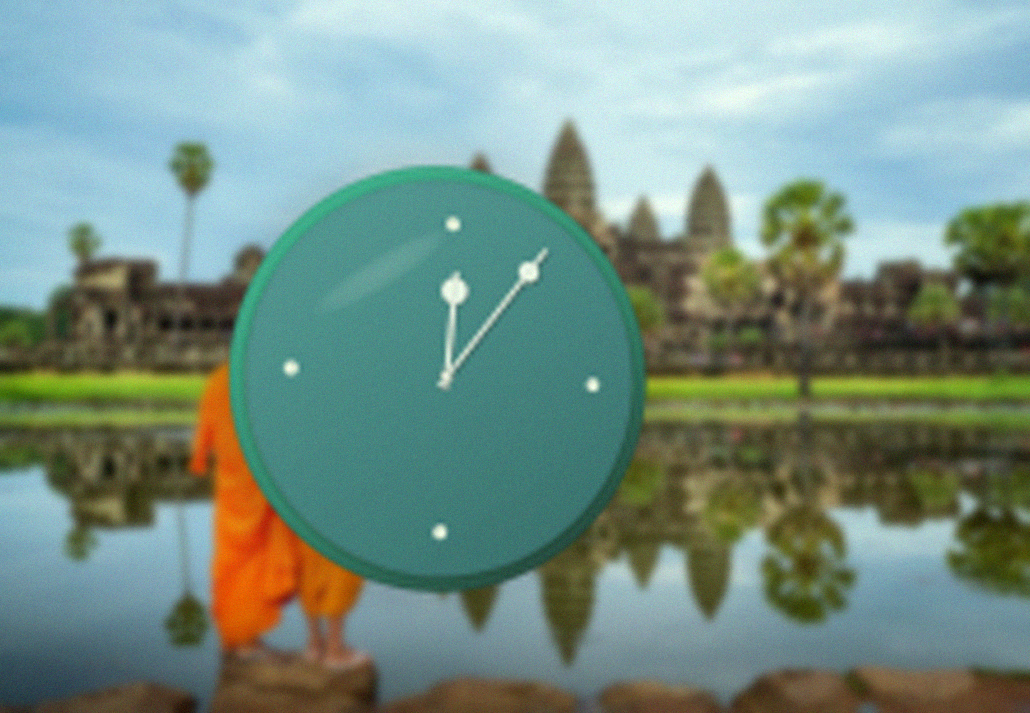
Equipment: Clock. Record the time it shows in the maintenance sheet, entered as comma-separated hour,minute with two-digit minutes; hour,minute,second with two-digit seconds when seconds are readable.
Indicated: 12,06
